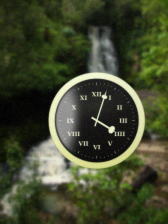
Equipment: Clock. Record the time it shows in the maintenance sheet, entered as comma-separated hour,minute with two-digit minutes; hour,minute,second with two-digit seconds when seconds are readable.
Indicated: 4,03
